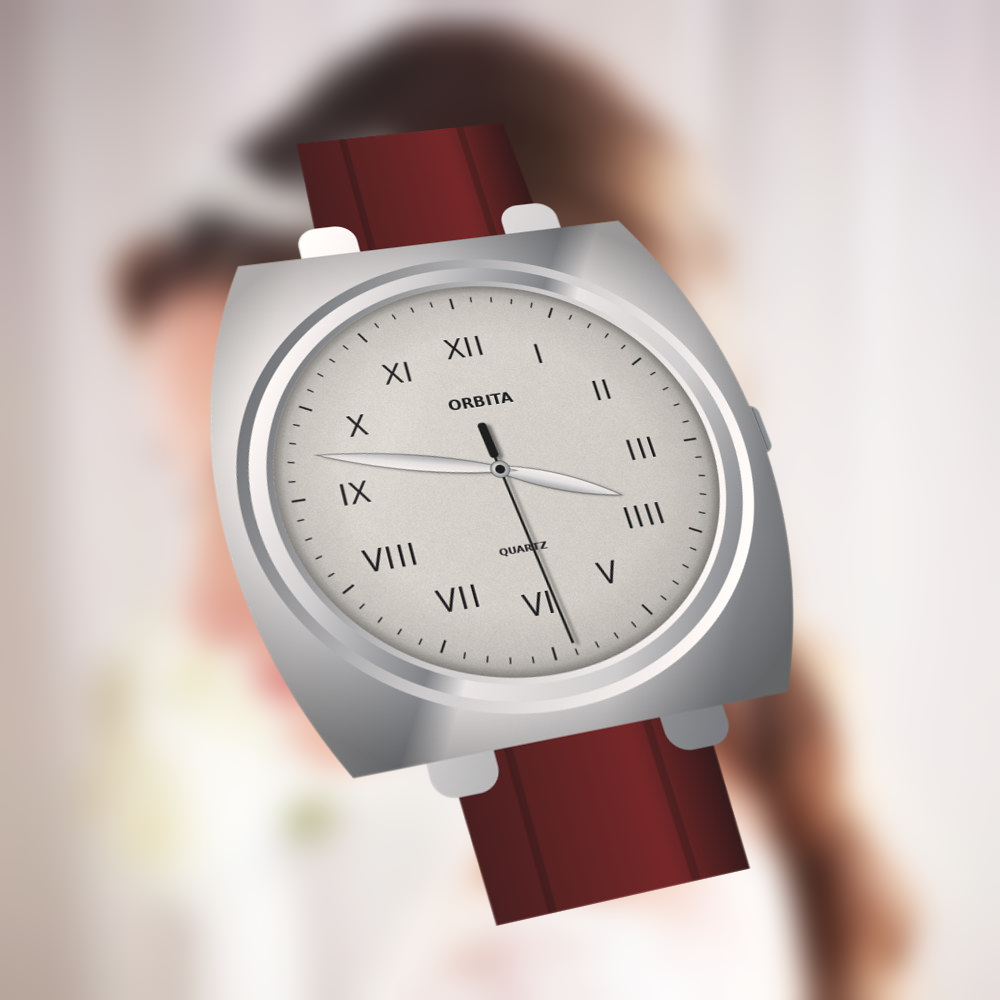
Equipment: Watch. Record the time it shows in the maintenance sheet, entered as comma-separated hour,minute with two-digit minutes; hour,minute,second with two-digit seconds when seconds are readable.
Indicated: 3,47,29
